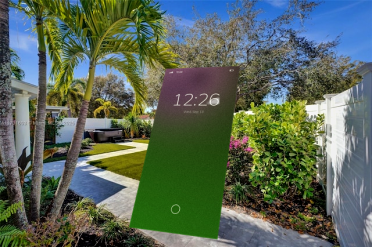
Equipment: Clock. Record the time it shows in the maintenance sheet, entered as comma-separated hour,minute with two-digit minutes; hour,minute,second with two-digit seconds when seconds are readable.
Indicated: 12,26
